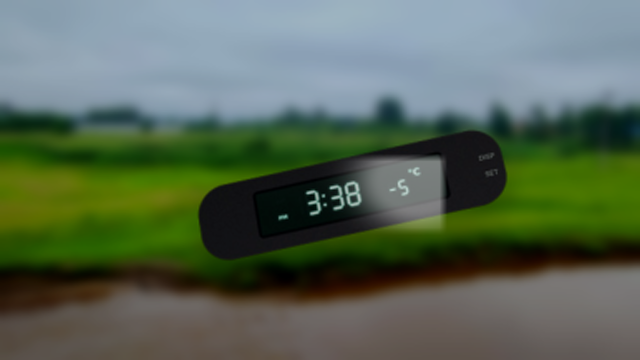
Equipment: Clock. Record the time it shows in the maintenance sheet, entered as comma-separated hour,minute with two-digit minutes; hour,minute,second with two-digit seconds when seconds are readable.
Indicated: 3,38
